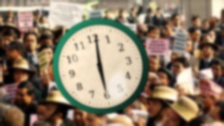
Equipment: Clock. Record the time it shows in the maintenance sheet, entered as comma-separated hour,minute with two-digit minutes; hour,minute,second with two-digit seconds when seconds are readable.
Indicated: 6,01
